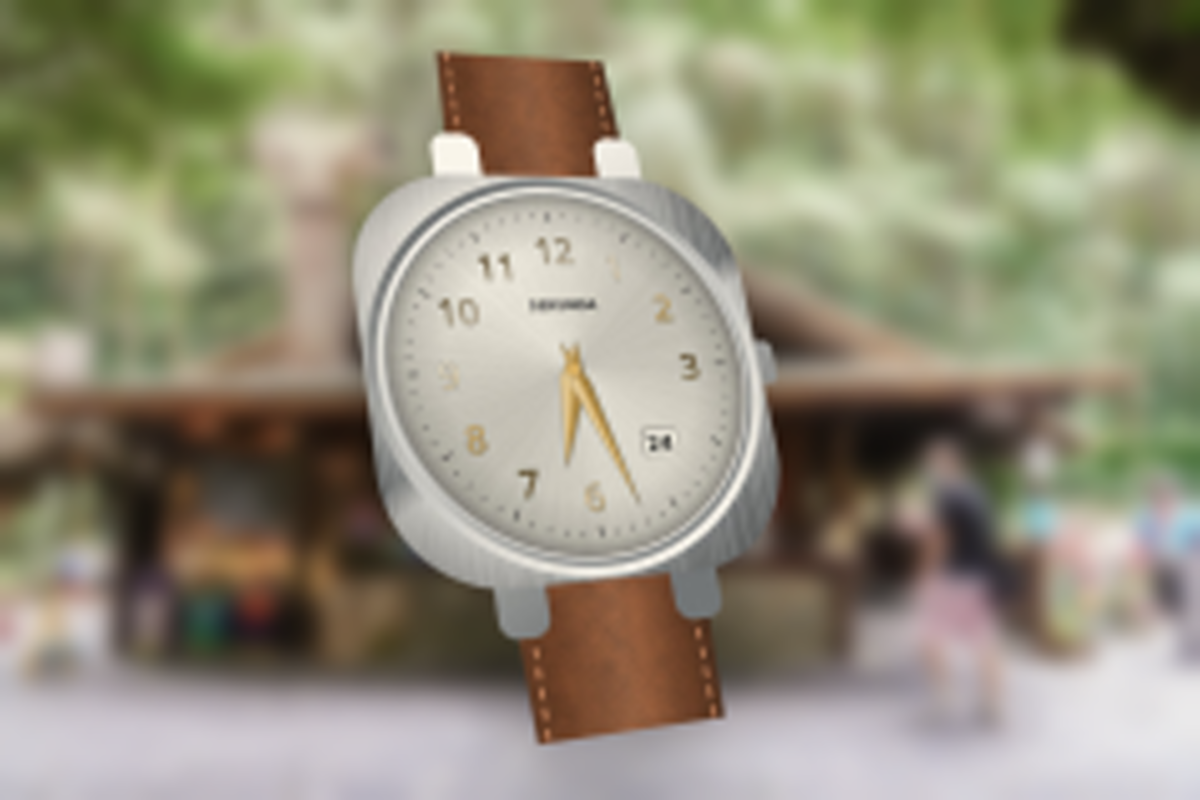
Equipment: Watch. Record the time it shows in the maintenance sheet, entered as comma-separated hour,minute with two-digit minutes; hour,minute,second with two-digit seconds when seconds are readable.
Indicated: 6,27
